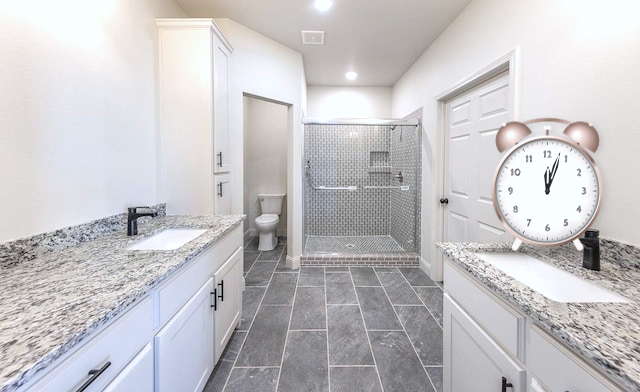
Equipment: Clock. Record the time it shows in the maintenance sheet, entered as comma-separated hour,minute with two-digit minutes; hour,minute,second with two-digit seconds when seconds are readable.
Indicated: 12,03
